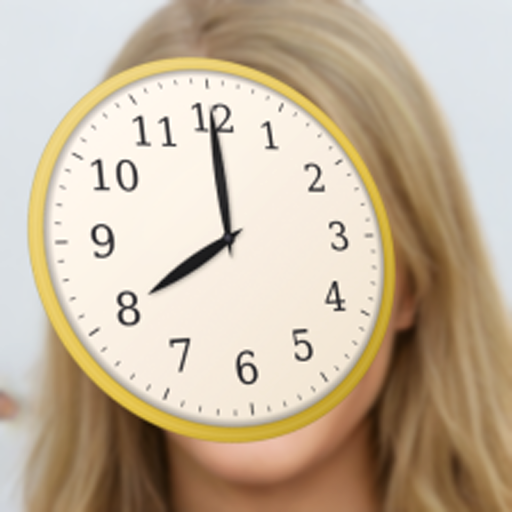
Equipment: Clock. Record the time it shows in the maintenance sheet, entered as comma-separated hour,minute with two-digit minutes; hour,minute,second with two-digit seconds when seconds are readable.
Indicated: 8,00
